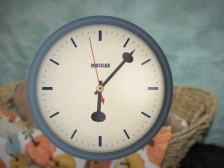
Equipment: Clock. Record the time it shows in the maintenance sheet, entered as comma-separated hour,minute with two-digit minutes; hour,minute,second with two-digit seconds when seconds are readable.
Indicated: 6,06,58
